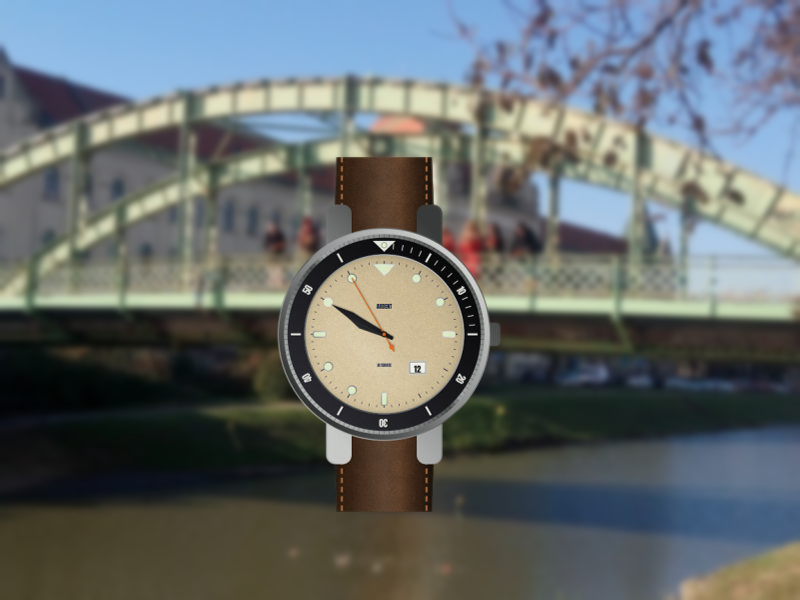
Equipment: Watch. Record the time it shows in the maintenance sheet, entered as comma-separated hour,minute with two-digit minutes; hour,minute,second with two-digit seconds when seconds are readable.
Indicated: 9,49,55
